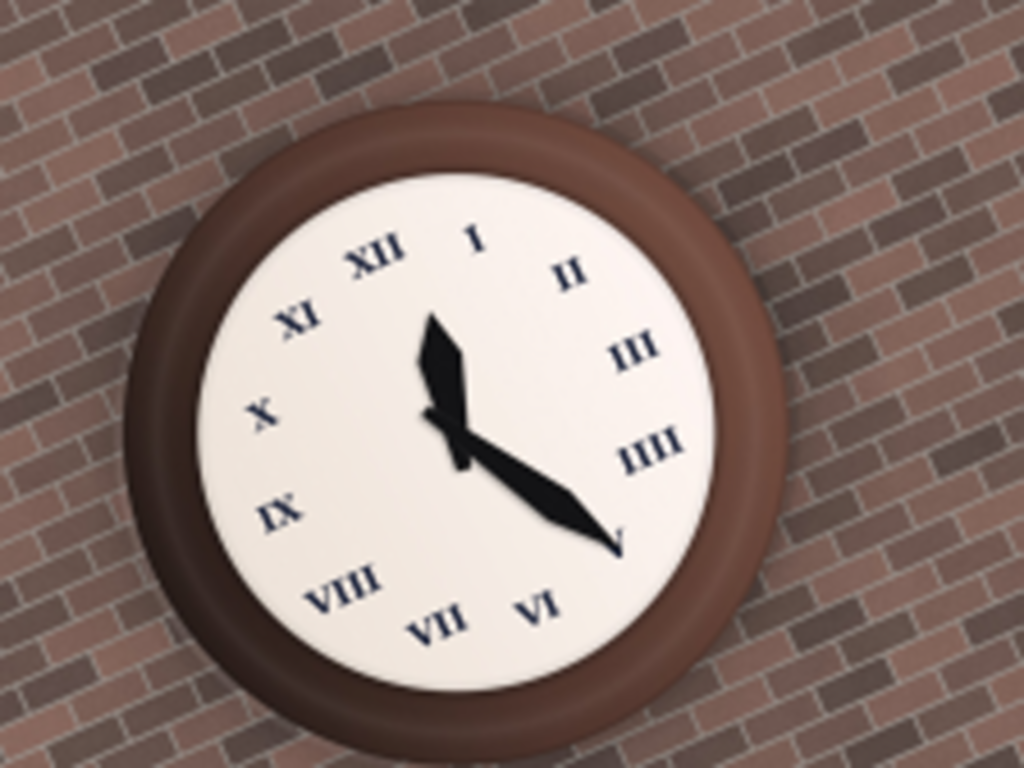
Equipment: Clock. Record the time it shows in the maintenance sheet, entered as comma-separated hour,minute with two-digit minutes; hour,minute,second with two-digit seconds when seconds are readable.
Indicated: 12,25
